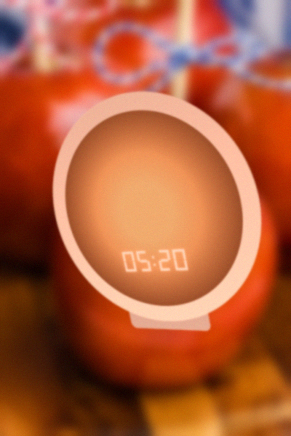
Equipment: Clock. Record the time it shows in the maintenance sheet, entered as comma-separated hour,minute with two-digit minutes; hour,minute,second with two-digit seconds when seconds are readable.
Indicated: 5,20
